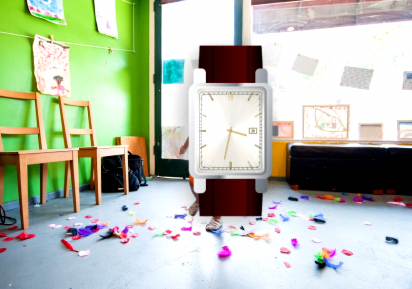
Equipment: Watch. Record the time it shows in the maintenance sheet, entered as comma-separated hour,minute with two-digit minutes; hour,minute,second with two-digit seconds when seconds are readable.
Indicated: 3,32
